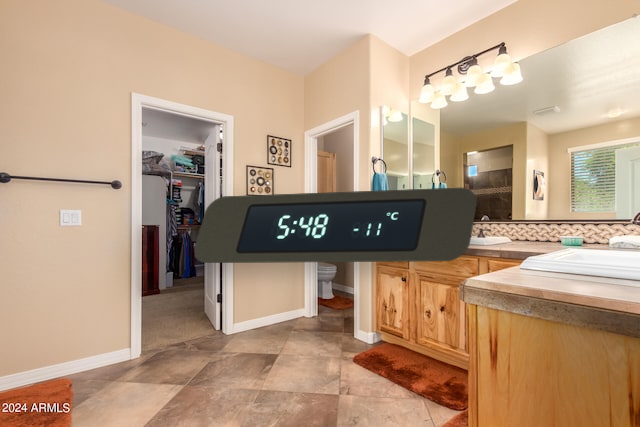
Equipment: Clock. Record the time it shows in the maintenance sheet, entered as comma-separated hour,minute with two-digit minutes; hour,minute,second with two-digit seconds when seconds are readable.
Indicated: 5,48
